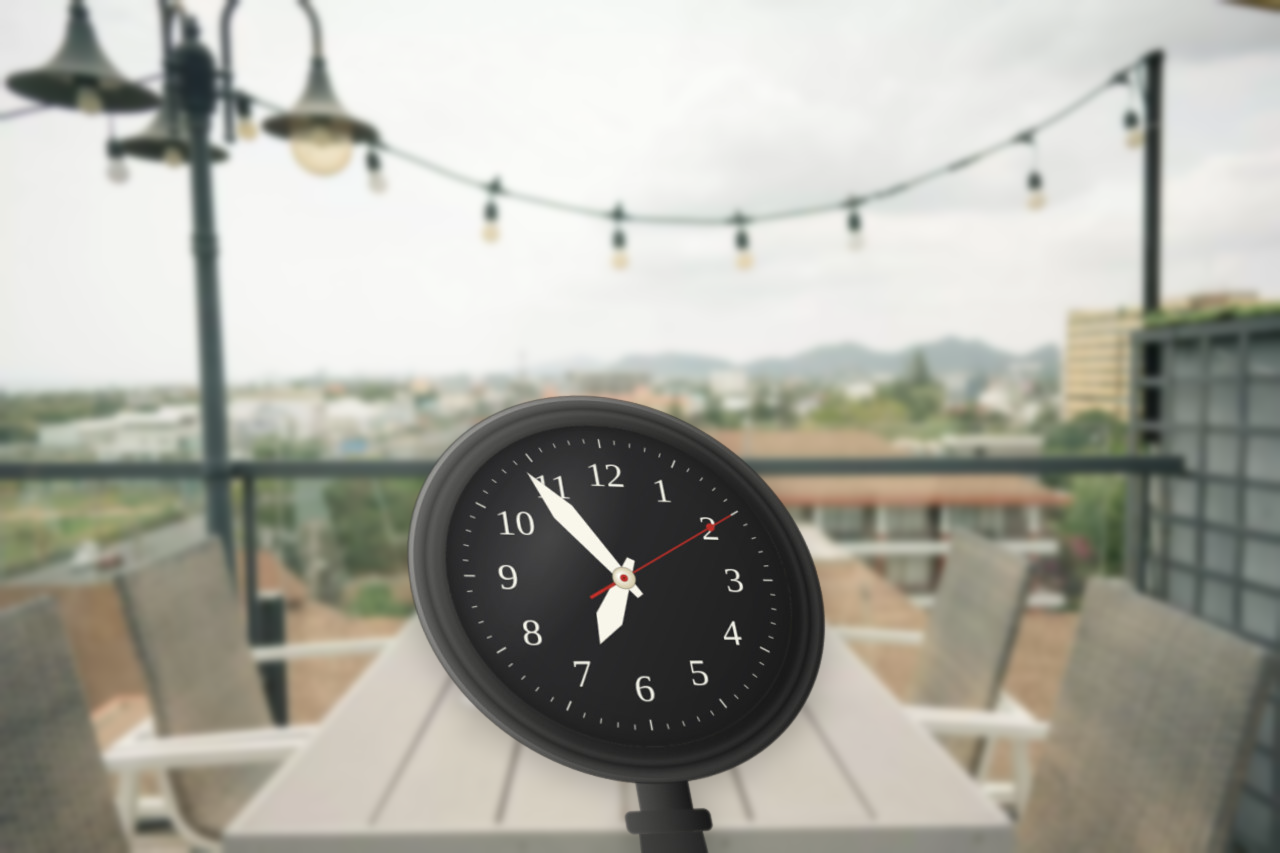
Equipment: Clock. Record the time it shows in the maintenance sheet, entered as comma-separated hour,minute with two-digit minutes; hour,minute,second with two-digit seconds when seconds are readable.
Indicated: 6,54,10
